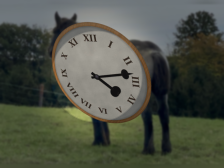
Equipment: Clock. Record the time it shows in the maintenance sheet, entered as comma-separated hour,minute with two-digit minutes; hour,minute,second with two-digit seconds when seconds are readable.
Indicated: 4,13
